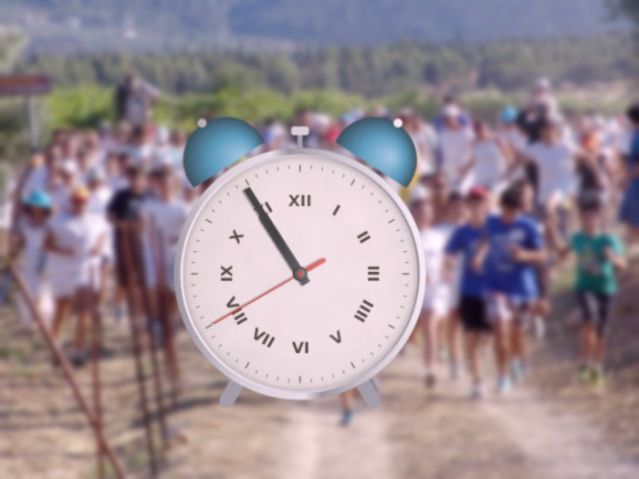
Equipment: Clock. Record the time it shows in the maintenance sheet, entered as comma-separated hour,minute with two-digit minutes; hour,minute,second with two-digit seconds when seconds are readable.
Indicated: 10,54,40
